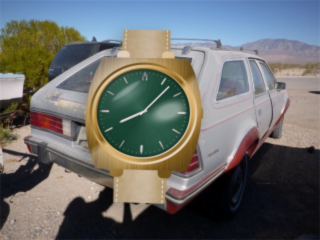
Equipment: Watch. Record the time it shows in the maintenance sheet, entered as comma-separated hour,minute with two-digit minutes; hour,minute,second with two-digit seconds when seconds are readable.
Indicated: 8,07
